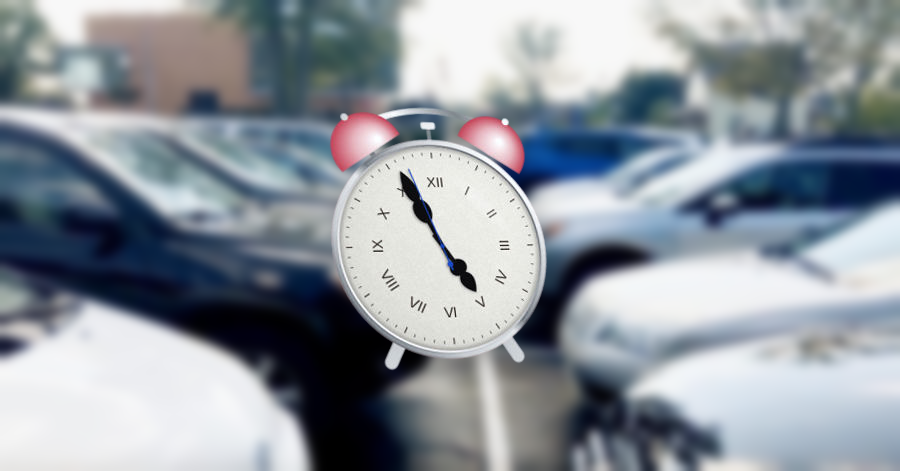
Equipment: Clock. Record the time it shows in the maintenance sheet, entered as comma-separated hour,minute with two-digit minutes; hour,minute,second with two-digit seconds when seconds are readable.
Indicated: 4,55,57
